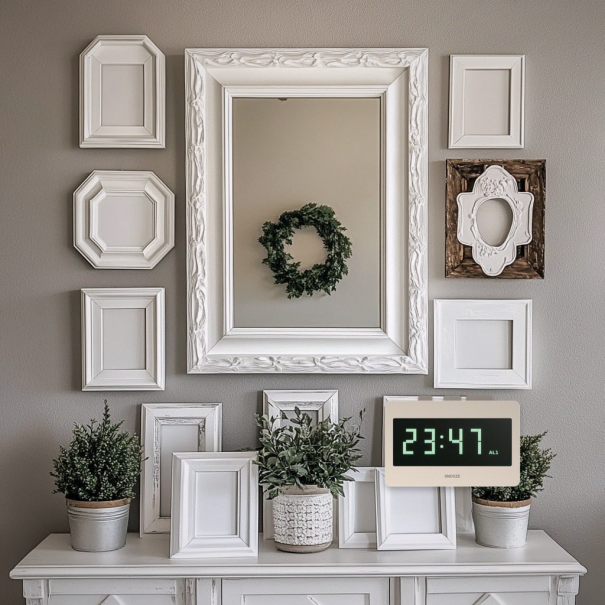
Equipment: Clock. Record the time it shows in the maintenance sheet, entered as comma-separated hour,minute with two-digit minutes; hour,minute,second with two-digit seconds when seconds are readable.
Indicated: 23,47
